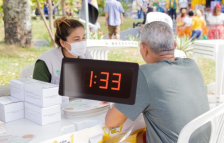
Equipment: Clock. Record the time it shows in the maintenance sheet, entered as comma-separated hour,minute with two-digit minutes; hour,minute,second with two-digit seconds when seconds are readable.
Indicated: 1,33
